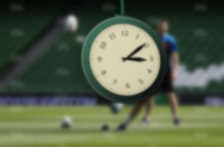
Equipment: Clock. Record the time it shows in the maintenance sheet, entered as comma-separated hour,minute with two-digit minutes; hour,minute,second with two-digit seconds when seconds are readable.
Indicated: 3,09
